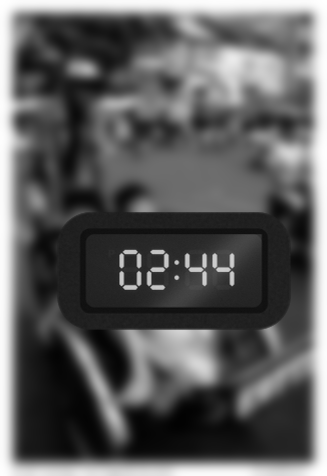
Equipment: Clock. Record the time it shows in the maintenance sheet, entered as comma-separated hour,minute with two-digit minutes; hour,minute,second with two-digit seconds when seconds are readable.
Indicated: 2,44
